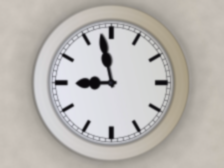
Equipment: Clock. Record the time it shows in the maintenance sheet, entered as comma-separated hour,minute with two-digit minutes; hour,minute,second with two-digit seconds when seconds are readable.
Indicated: 8,58
